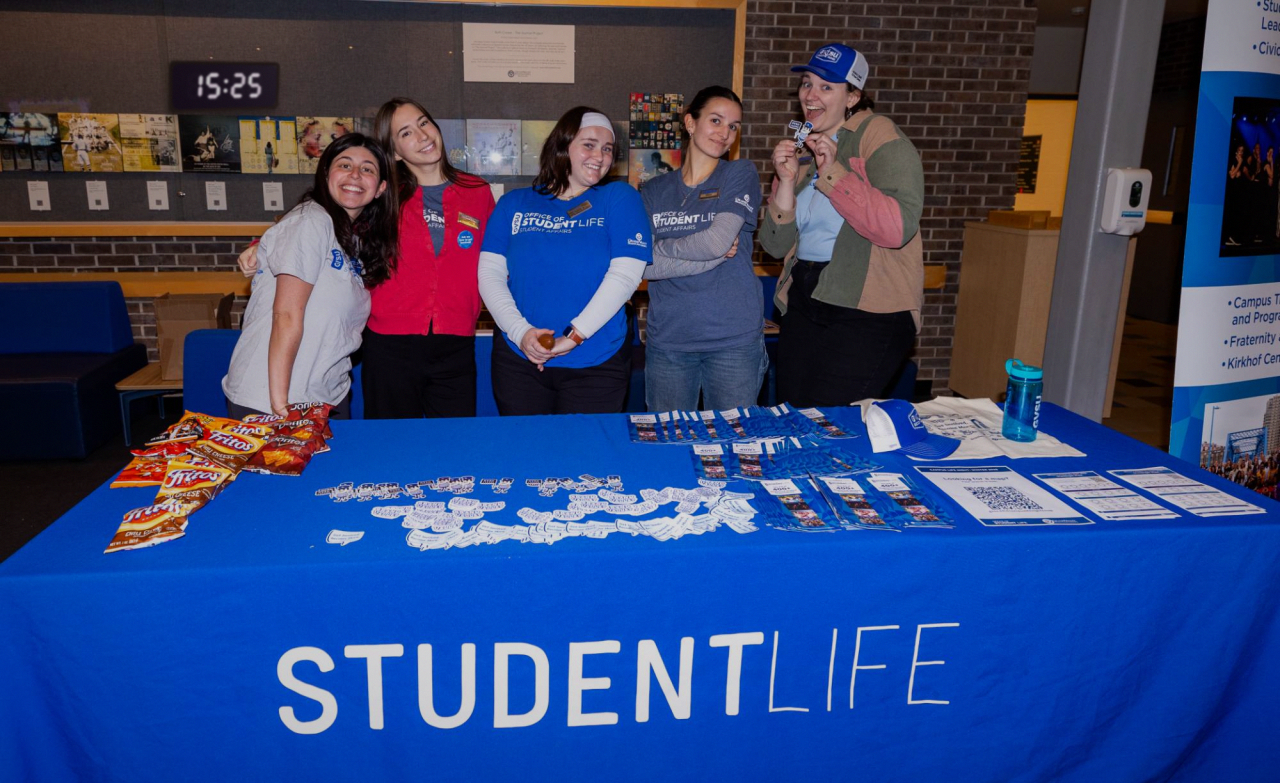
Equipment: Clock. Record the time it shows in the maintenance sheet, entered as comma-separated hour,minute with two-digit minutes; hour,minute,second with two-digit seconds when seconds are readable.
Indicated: 15,25
